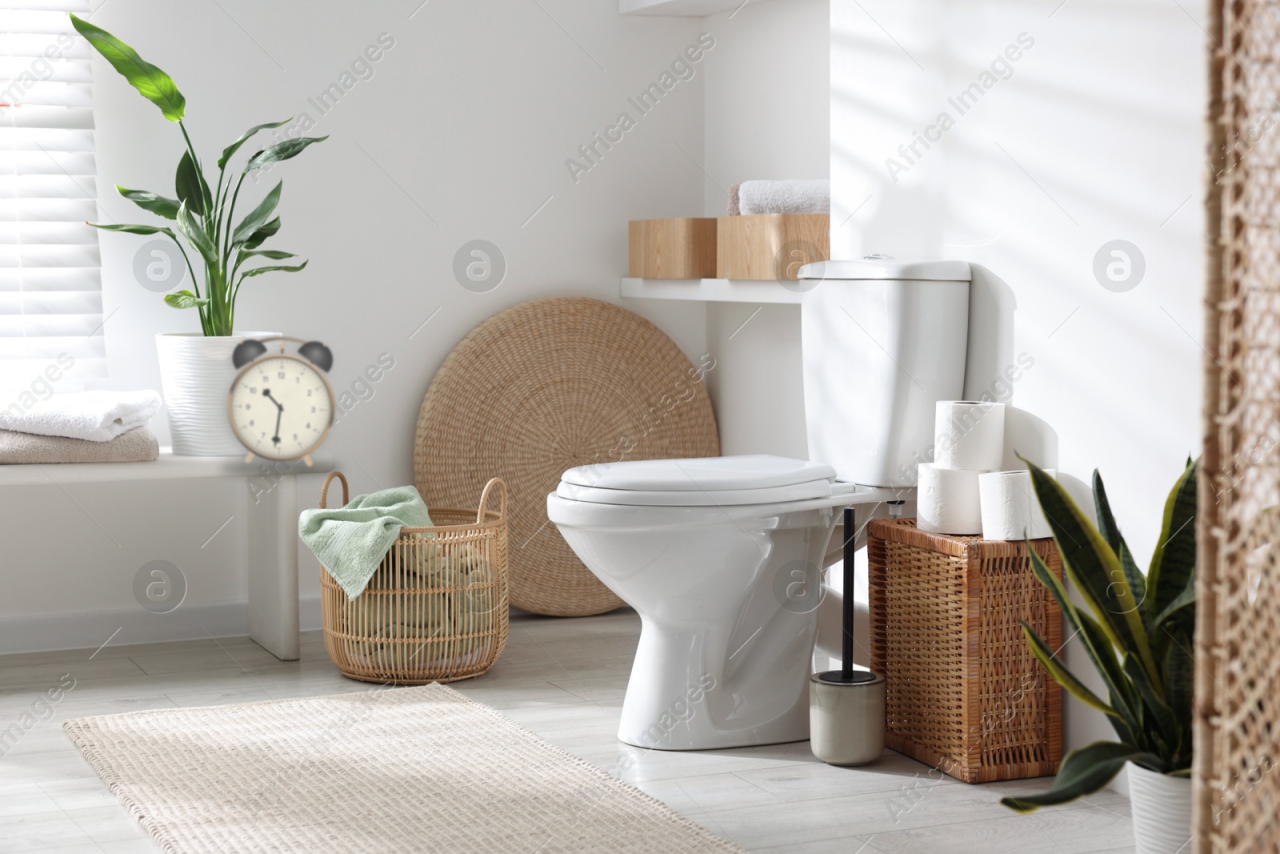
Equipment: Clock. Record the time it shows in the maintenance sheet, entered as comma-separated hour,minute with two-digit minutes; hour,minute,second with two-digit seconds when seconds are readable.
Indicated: 10,31
